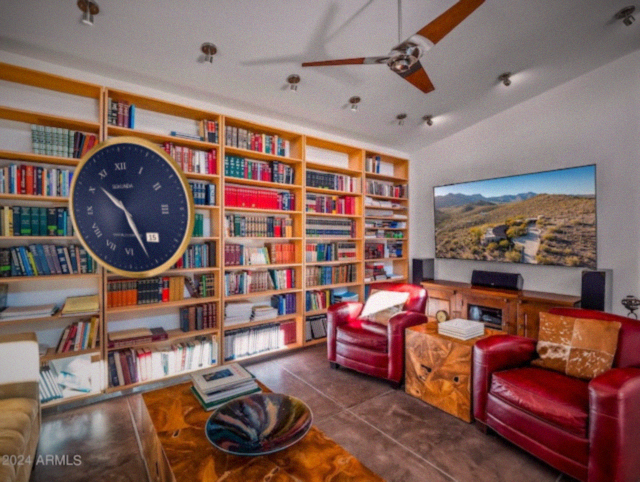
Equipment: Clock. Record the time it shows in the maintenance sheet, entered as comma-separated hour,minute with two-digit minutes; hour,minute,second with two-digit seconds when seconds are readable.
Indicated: 10,26
